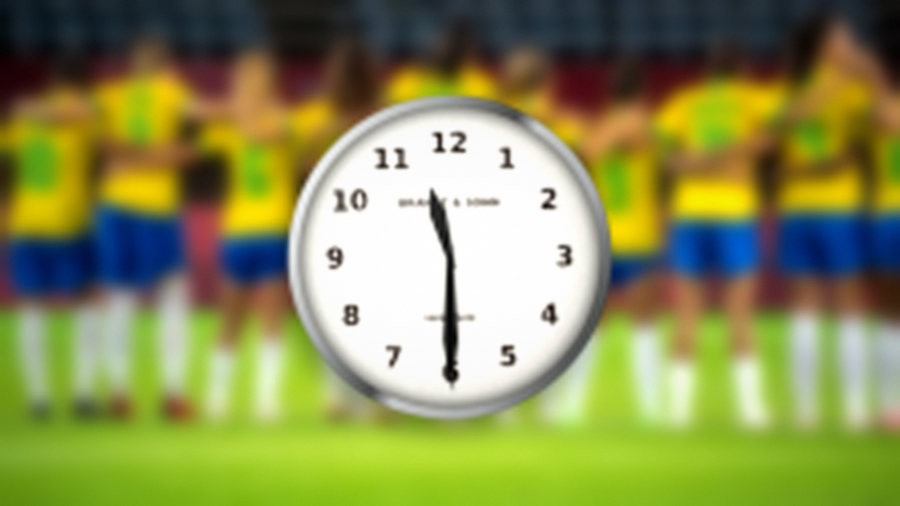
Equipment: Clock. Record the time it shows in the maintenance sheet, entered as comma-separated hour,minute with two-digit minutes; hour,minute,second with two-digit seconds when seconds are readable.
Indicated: 11,30
